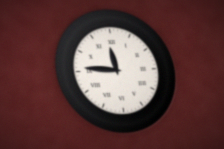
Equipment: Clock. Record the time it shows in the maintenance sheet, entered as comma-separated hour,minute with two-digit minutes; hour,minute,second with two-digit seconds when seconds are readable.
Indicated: 11,46
